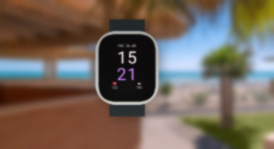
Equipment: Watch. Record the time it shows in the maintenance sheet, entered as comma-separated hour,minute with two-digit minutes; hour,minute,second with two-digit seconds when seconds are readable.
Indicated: 15,21
